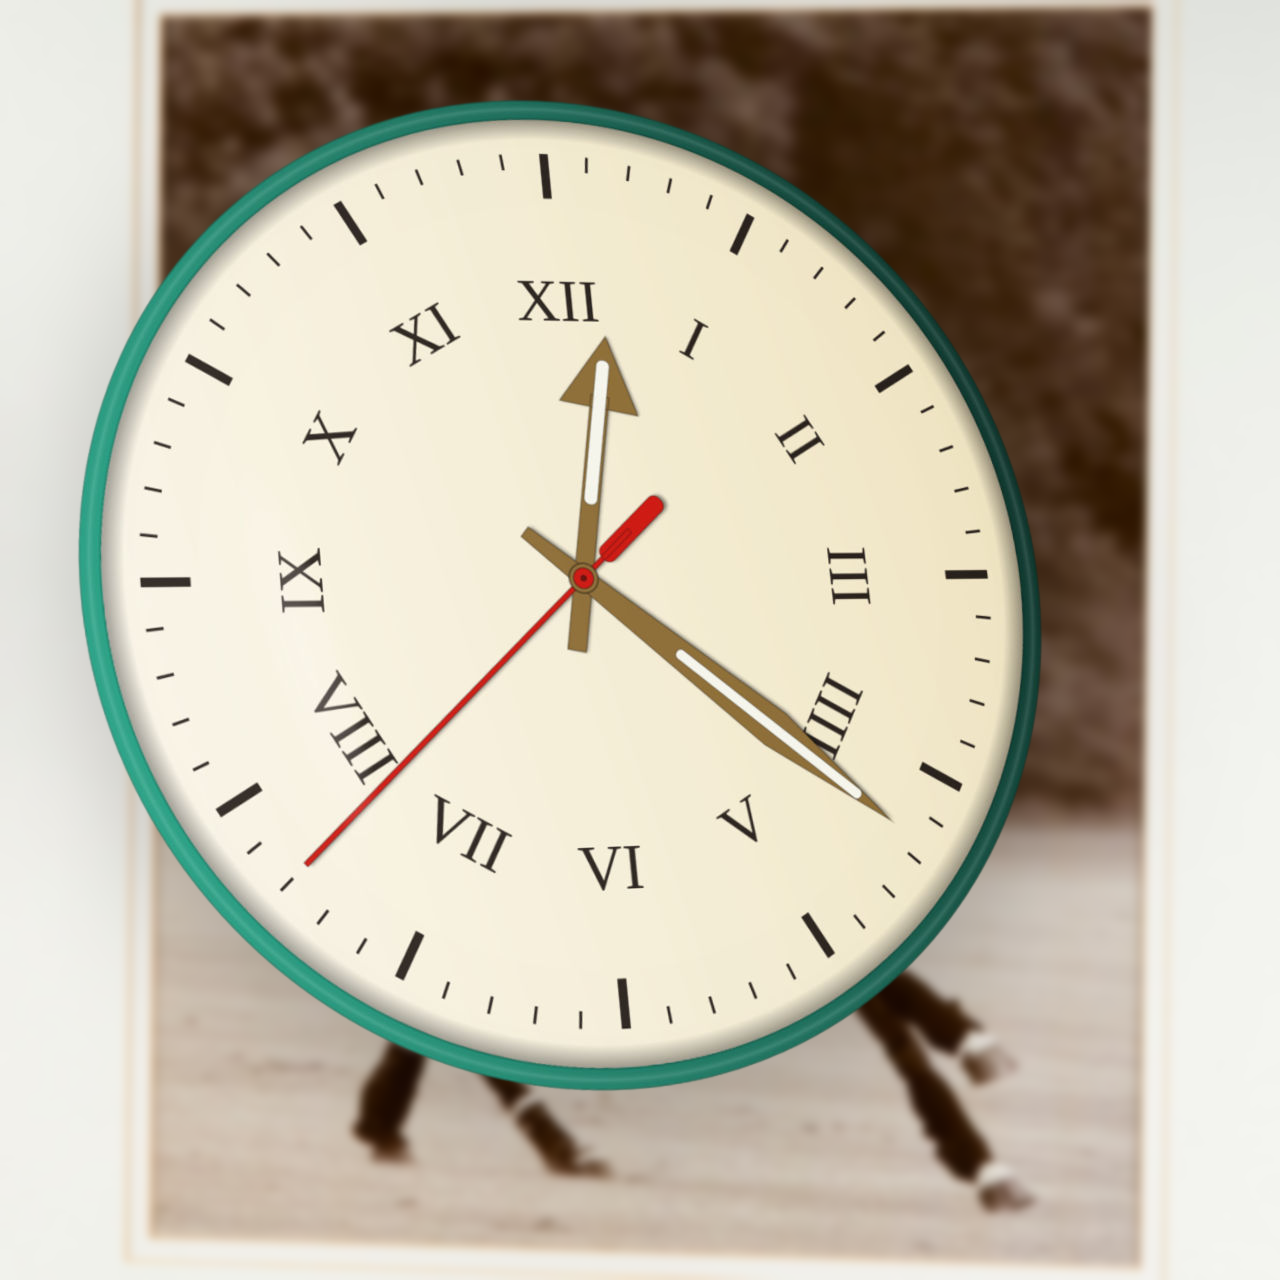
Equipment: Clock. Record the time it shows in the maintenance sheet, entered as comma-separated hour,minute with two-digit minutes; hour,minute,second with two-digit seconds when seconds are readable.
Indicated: 12,21,38
